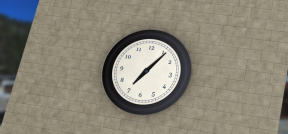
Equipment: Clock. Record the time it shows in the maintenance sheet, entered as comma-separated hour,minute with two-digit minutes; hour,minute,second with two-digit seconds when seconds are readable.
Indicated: 7,06
